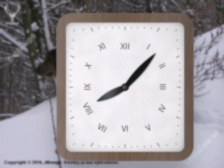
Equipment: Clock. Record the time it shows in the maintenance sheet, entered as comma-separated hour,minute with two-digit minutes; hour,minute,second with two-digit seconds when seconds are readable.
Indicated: 8,07
